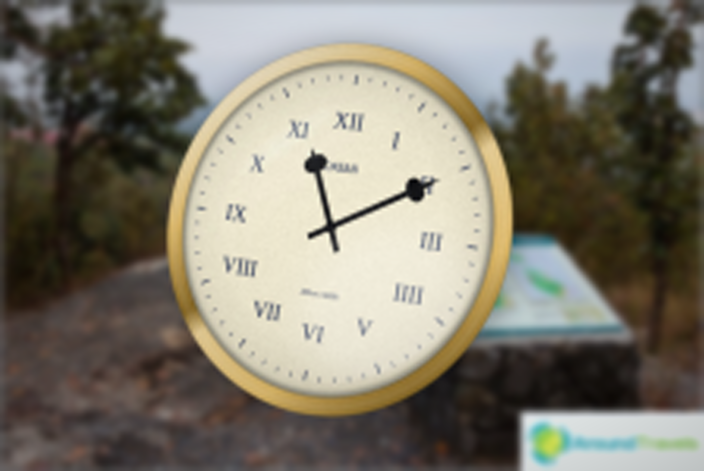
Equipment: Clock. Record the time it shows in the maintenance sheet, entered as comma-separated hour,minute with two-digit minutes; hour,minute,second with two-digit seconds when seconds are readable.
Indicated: 11,10
